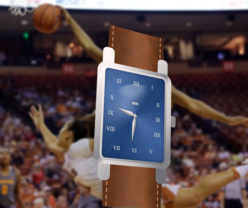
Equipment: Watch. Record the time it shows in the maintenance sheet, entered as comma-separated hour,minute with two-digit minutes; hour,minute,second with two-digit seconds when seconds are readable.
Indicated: 9,31
